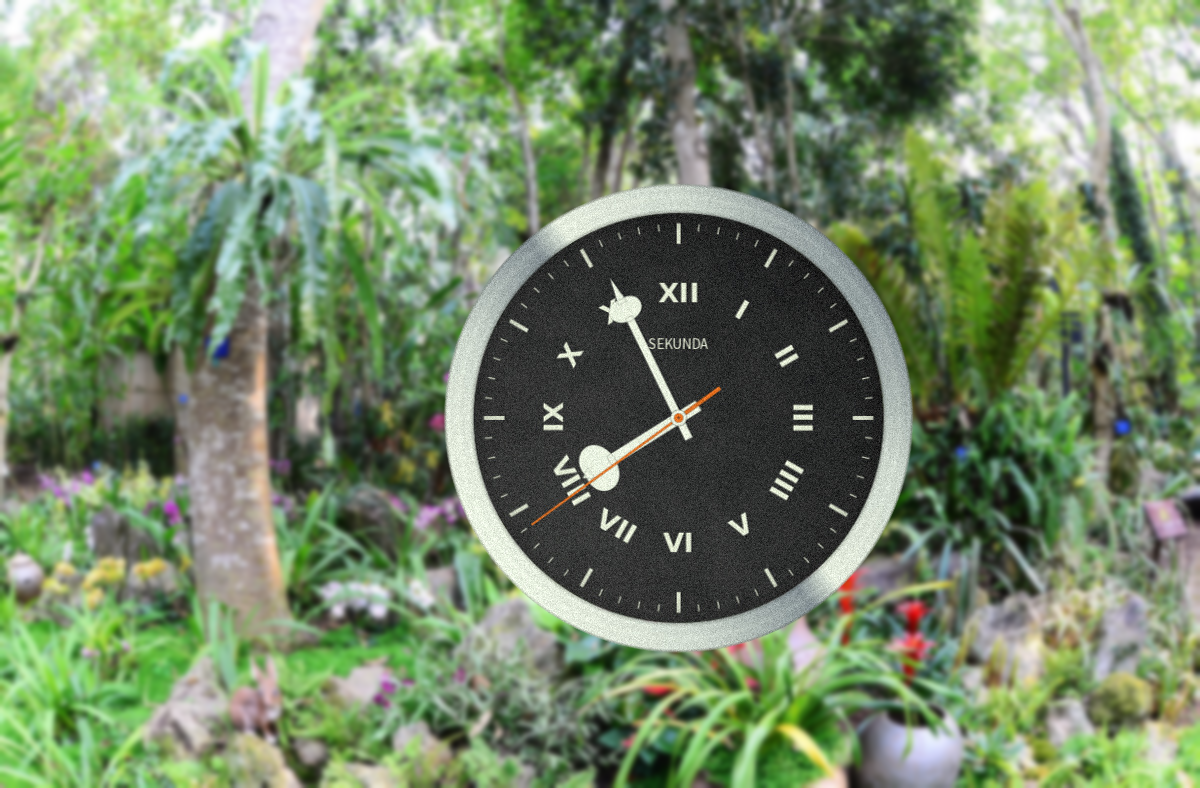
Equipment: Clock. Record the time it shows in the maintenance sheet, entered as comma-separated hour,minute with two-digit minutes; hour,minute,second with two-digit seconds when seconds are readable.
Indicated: 7,55,39
